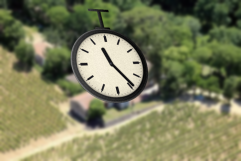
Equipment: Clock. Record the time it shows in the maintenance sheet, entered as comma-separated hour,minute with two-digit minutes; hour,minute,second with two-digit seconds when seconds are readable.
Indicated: 11,24
